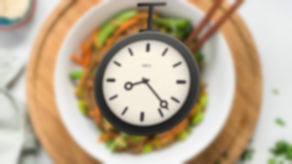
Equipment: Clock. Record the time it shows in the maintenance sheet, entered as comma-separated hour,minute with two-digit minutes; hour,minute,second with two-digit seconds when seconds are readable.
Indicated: 8,23
